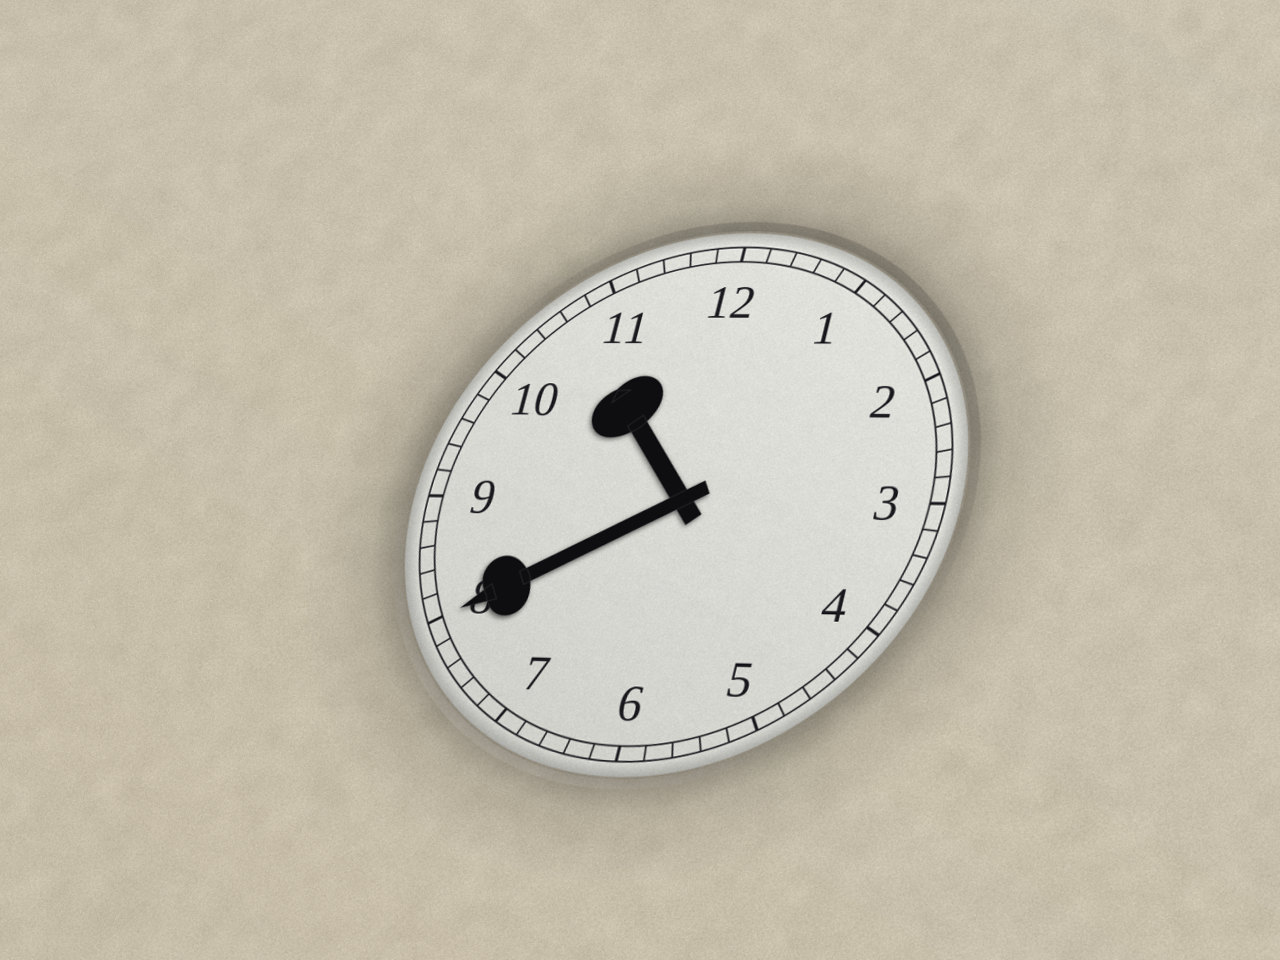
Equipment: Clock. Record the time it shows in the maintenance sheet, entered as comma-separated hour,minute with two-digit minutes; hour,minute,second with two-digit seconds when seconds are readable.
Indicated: 10,40
